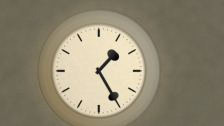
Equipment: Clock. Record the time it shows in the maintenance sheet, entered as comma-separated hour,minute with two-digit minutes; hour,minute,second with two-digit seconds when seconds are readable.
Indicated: 1,25
